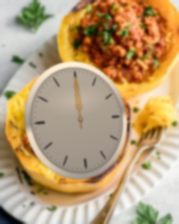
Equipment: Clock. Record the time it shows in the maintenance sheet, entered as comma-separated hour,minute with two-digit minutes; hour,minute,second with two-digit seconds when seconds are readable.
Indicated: 12,00
